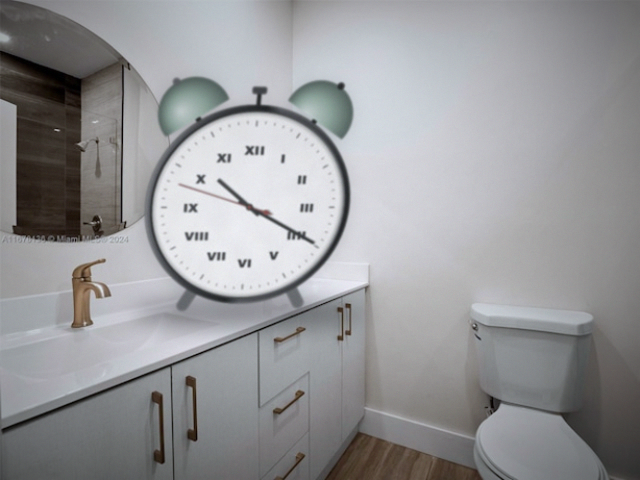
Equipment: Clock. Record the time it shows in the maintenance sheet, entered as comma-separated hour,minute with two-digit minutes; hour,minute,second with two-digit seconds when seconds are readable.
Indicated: 10,19,48
